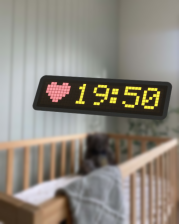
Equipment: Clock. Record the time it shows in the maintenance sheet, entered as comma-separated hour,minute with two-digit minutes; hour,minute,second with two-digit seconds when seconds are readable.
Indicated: 19,50
